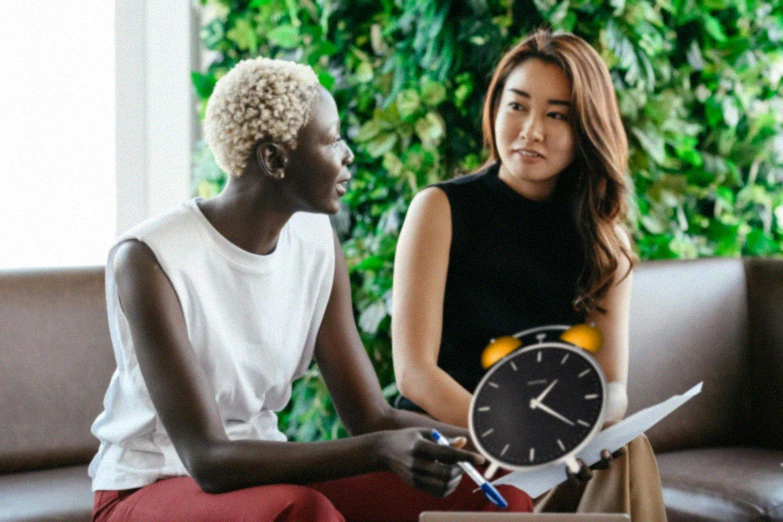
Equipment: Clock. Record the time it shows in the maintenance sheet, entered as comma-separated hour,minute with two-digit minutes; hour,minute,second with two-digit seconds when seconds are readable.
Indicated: 1,21
